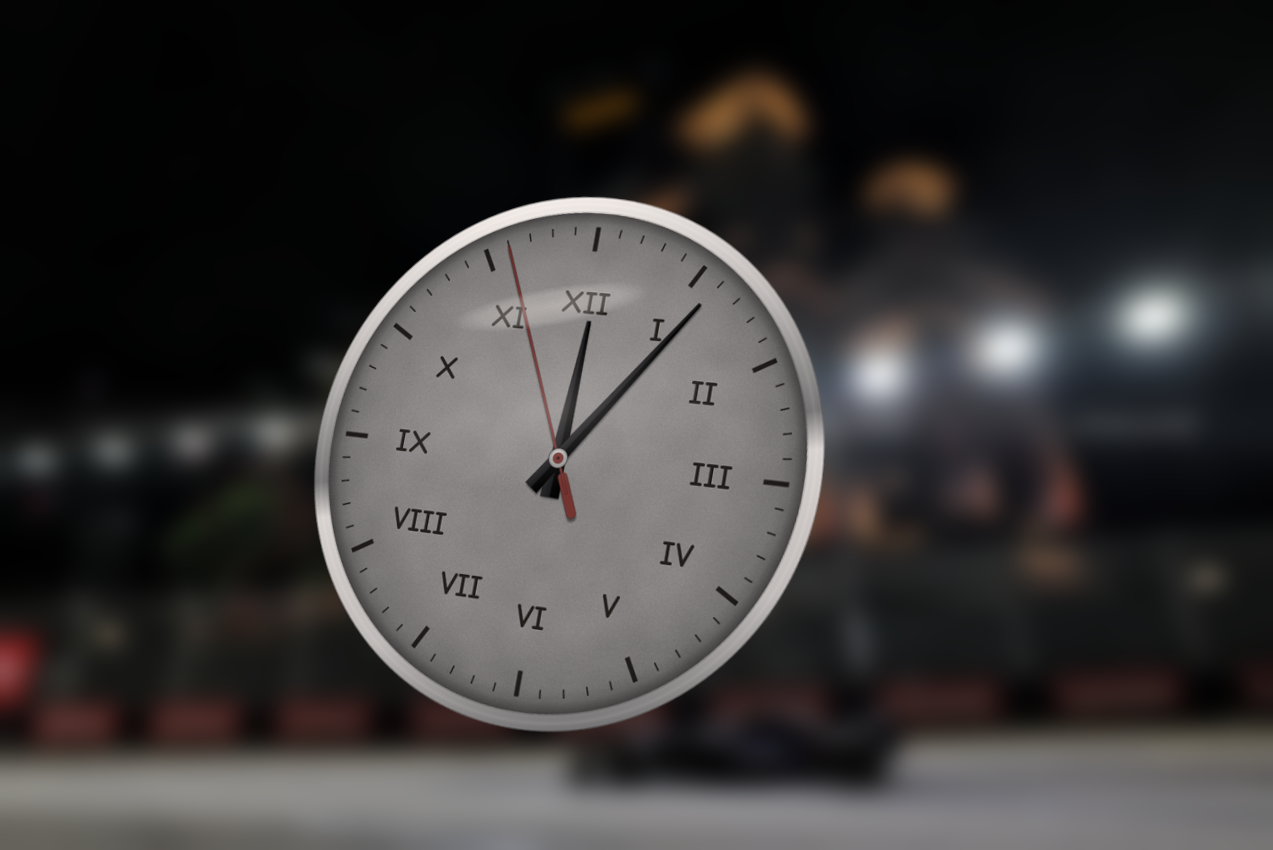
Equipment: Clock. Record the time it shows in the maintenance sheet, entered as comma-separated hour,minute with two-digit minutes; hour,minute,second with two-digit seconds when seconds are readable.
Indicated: 12,05,56
